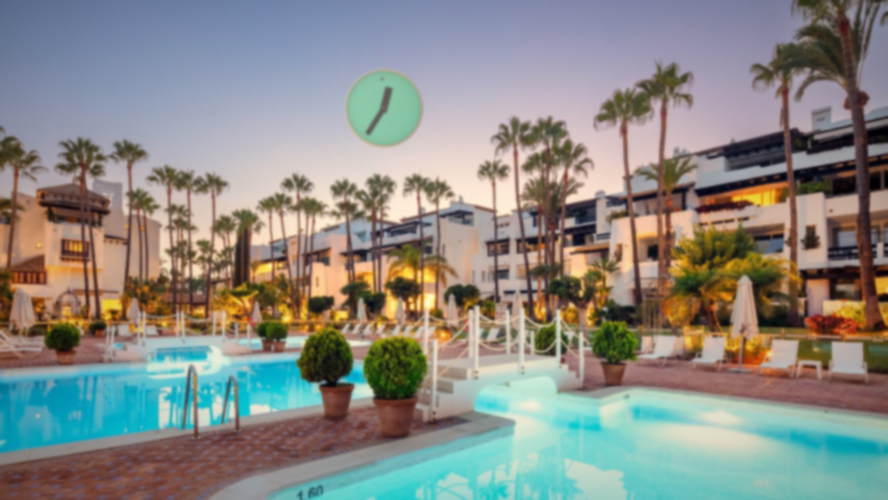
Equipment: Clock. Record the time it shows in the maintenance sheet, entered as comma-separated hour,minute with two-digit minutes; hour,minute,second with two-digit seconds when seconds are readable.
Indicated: 12,36
